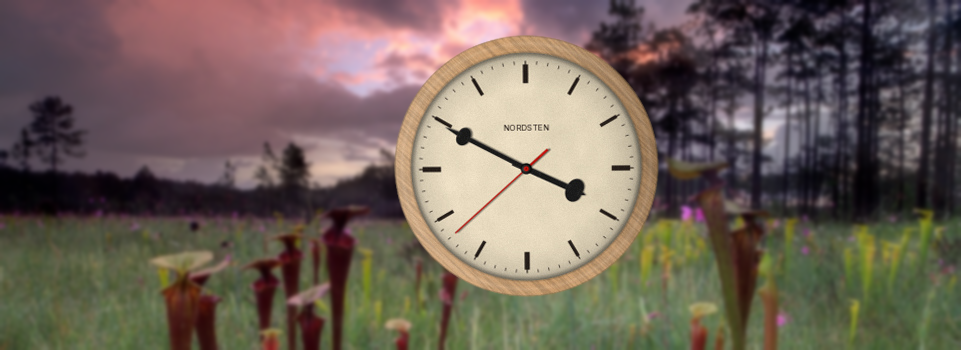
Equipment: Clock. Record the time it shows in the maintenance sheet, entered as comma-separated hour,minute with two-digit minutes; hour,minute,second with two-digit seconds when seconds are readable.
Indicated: 3,49,38
